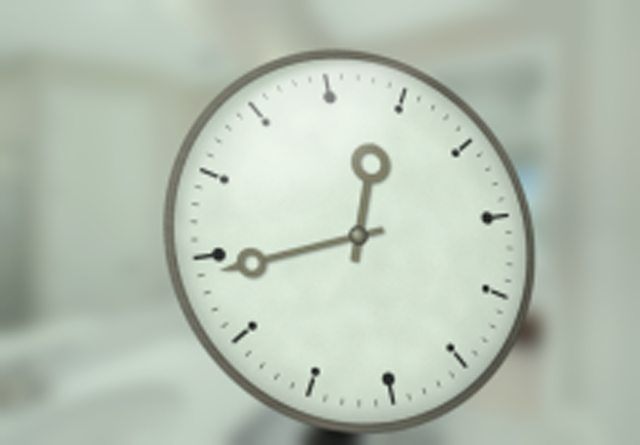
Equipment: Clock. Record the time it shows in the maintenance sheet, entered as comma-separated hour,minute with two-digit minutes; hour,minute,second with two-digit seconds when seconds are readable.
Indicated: 12,44
